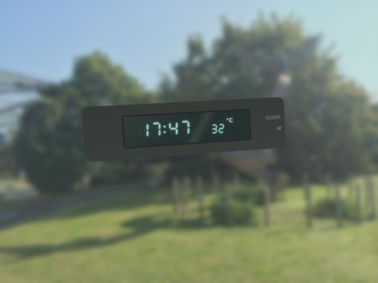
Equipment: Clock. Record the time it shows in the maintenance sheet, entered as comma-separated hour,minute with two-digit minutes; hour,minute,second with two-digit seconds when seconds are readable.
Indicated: 17,47
